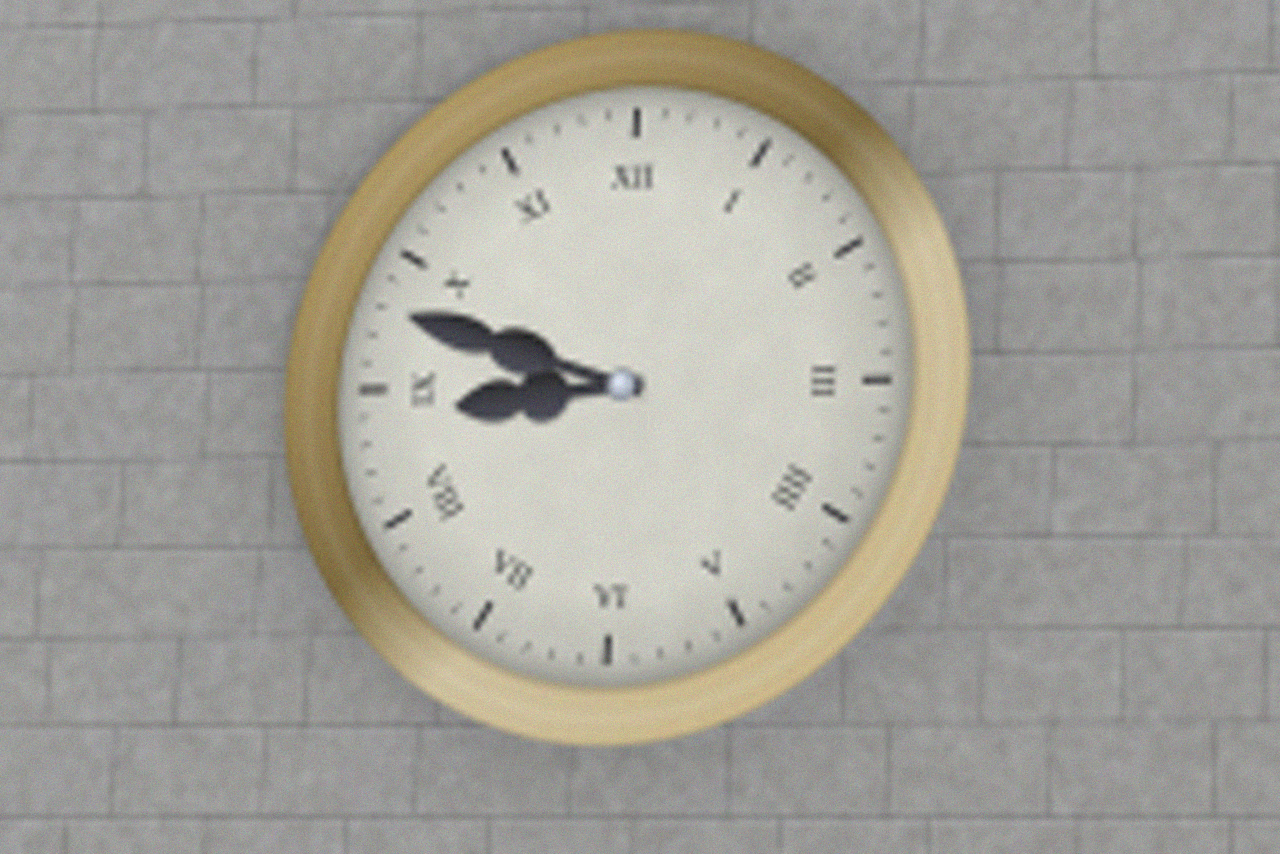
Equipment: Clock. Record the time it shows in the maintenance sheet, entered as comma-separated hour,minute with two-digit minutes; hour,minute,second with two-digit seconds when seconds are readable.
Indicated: 8,48
